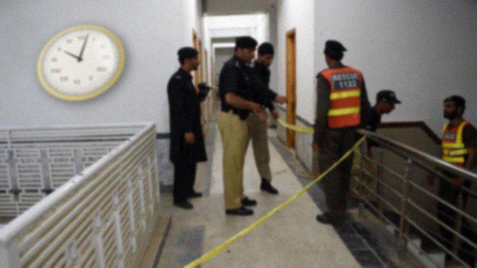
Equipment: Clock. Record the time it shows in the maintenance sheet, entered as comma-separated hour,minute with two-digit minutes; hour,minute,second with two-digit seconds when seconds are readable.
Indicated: 10,02
